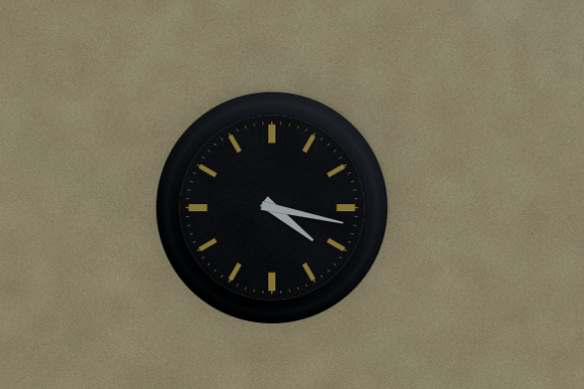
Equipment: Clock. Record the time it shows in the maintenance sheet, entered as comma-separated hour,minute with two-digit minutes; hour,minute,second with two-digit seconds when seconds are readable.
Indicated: 4,17
